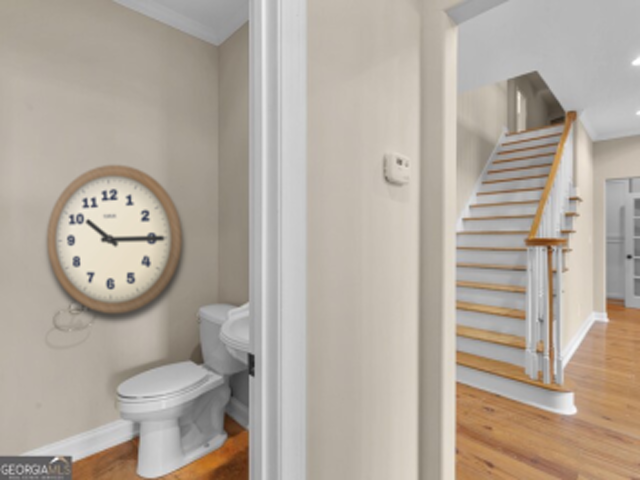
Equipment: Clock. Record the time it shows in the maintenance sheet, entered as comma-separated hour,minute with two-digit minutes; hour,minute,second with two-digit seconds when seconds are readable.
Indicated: 10,15
